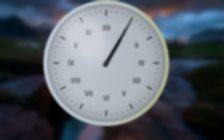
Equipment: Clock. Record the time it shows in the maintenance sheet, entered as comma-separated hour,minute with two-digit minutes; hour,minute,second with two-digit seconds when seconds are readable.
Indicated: 1,05
